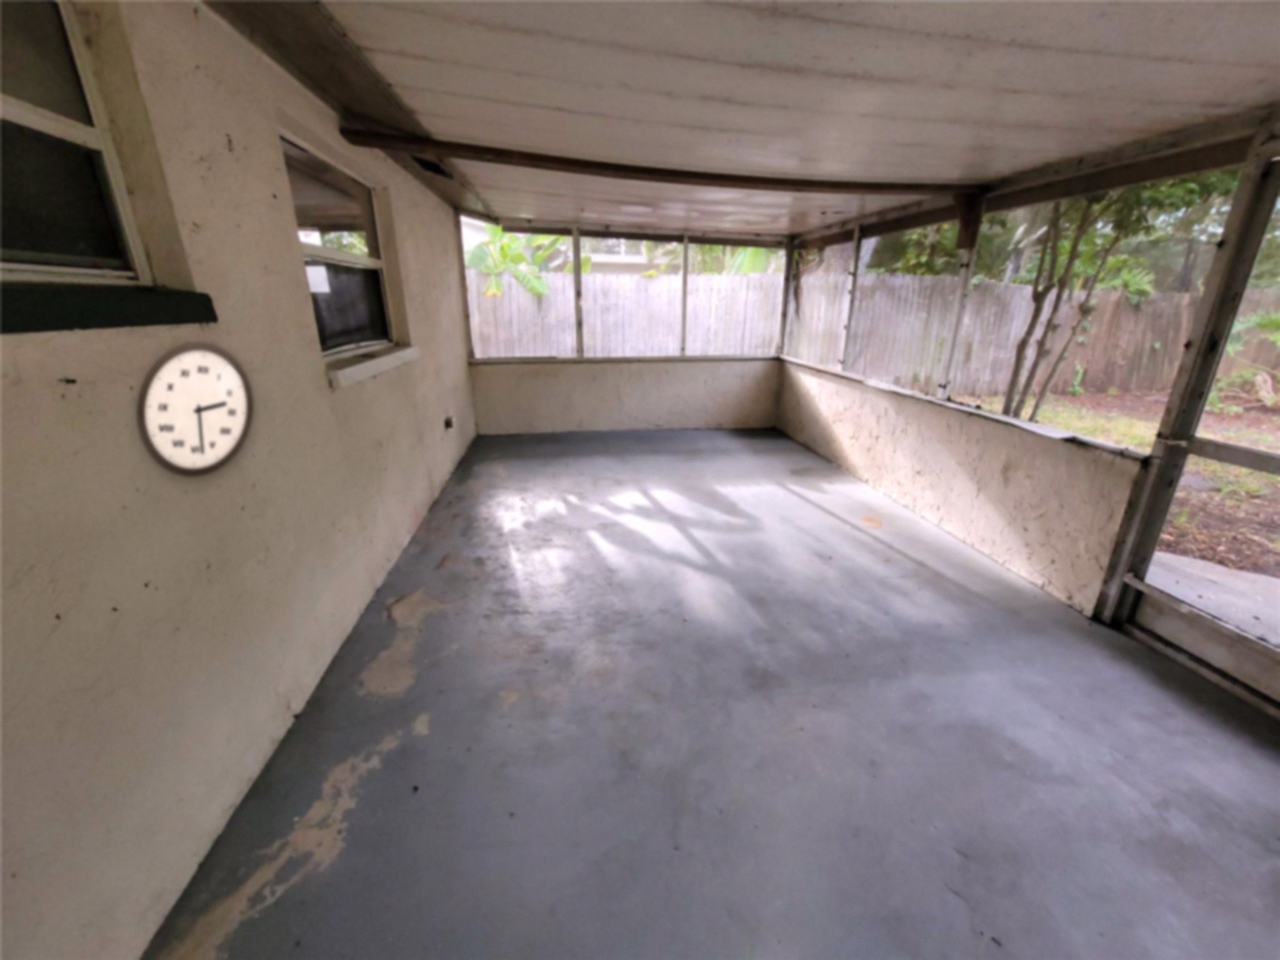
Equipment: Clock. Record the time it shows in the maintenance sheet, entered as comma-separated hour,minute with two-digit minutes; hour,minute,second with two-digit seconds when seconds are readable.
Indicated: 2,28
